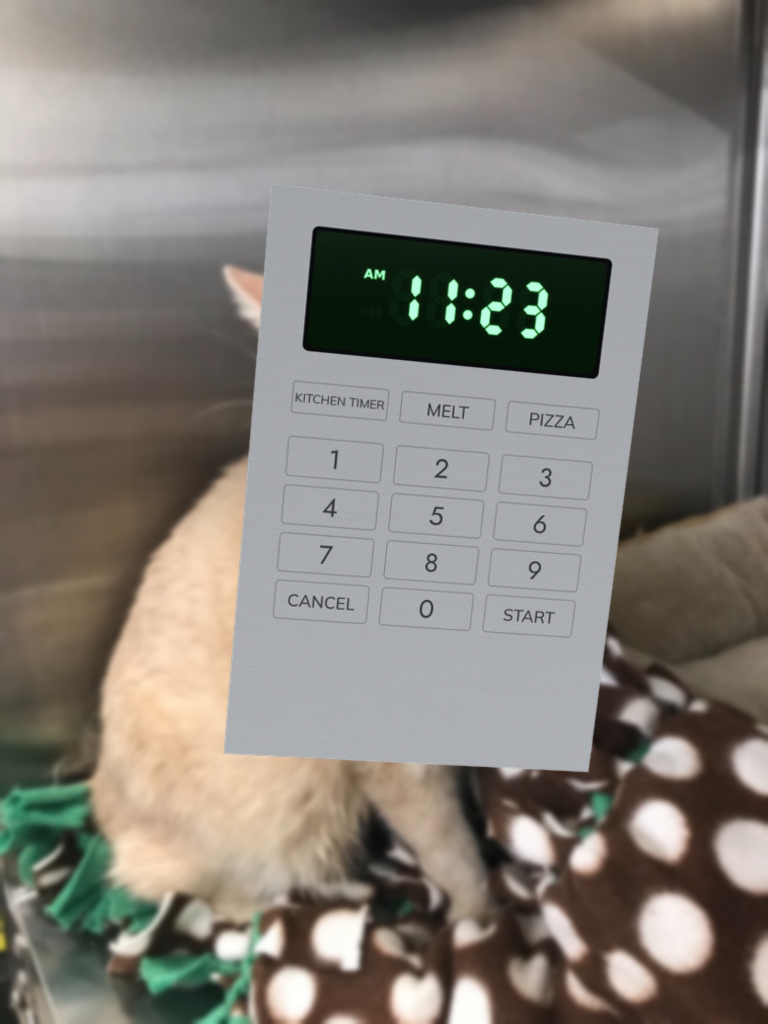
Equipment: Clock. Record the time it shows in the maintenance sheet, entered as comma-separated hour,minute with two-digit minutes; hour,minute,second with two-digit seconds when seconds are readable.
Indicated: 11,23
